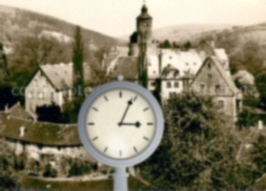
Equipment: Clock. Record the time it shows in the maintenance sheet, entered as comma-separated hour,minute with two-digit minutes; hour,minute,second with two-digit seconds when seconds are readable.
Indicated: 3,04
